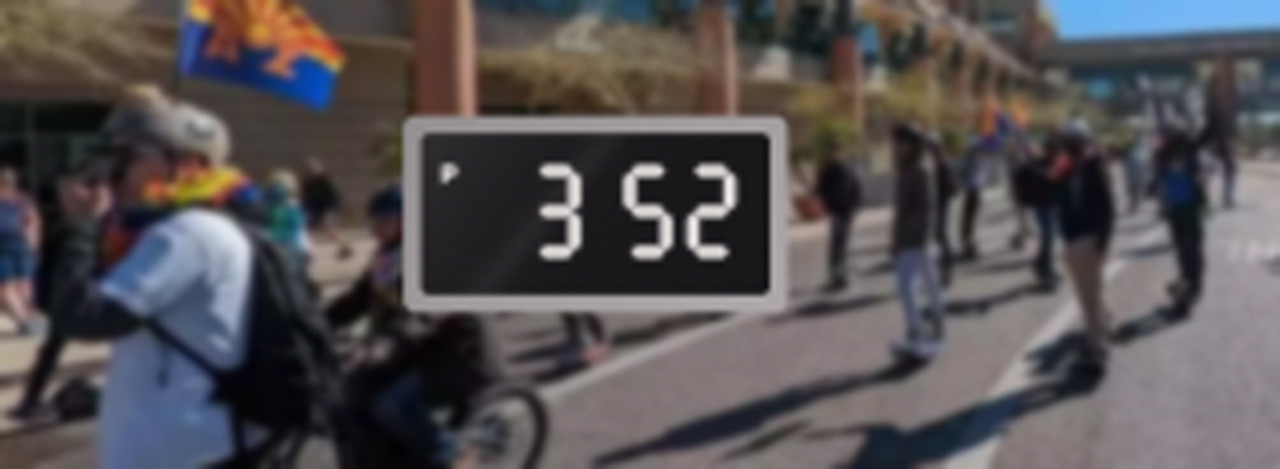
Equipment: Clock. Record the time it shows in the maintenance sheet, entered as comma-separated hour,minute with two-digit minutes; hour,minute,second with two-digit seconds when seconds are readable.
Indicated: 3,52
